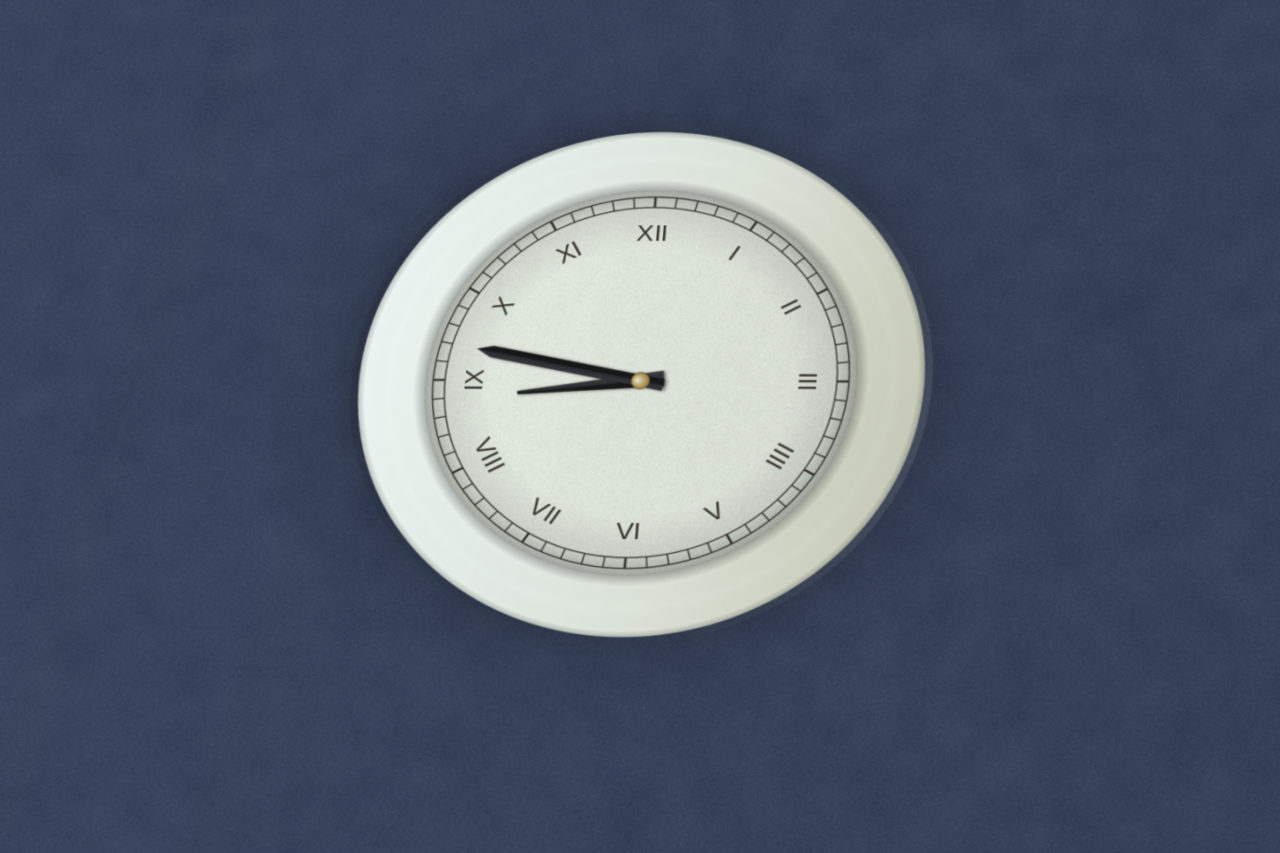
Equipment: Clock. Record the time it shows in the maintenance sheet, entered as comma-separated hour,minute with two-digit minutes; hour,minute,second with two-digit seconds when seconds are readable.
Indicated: 8,47
